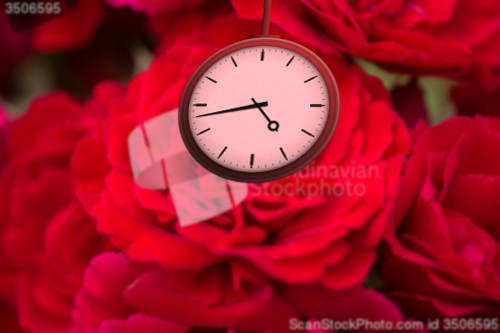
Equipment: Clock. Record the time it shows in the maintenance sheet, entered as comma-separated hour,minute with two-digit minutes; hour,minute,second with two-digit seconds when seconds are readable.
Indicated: 4,43
